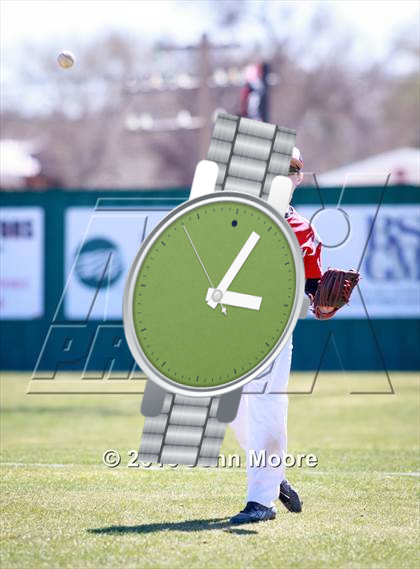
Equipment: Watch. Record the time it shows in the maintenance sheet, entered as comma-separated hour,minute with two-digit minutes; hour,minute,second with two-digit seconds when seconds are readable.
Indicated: 3,03,53
